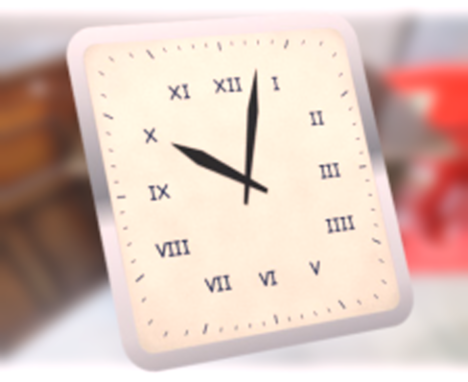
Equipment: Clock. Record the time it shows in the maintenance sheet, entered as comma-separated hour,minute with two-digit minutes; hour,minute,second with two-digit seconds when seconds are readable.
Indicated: 10,03
